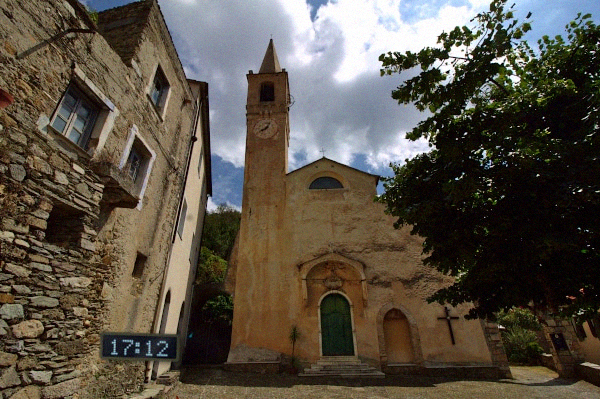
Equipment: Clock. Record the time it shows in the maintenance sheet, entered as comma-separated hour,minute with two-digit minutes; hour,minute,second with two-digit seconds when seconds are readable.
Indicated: 17,12
